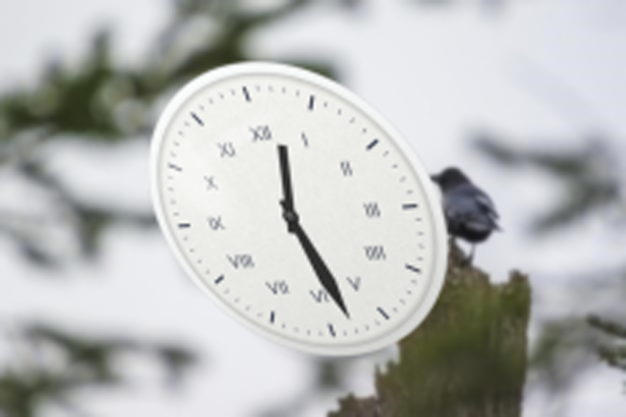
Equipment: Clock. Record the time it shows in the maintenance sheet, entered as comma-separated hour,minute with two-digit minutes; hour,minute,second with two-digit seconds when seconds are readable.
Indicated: 12,28
